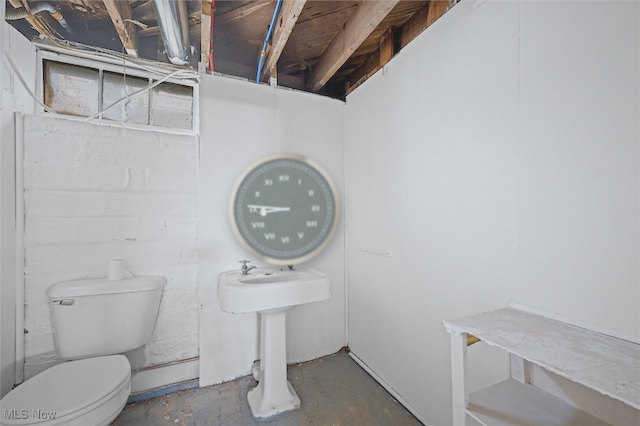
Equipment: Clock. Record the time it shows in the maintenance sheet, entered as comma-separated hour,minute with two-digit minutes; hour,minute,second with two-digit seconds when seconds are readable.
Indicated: 8,46
